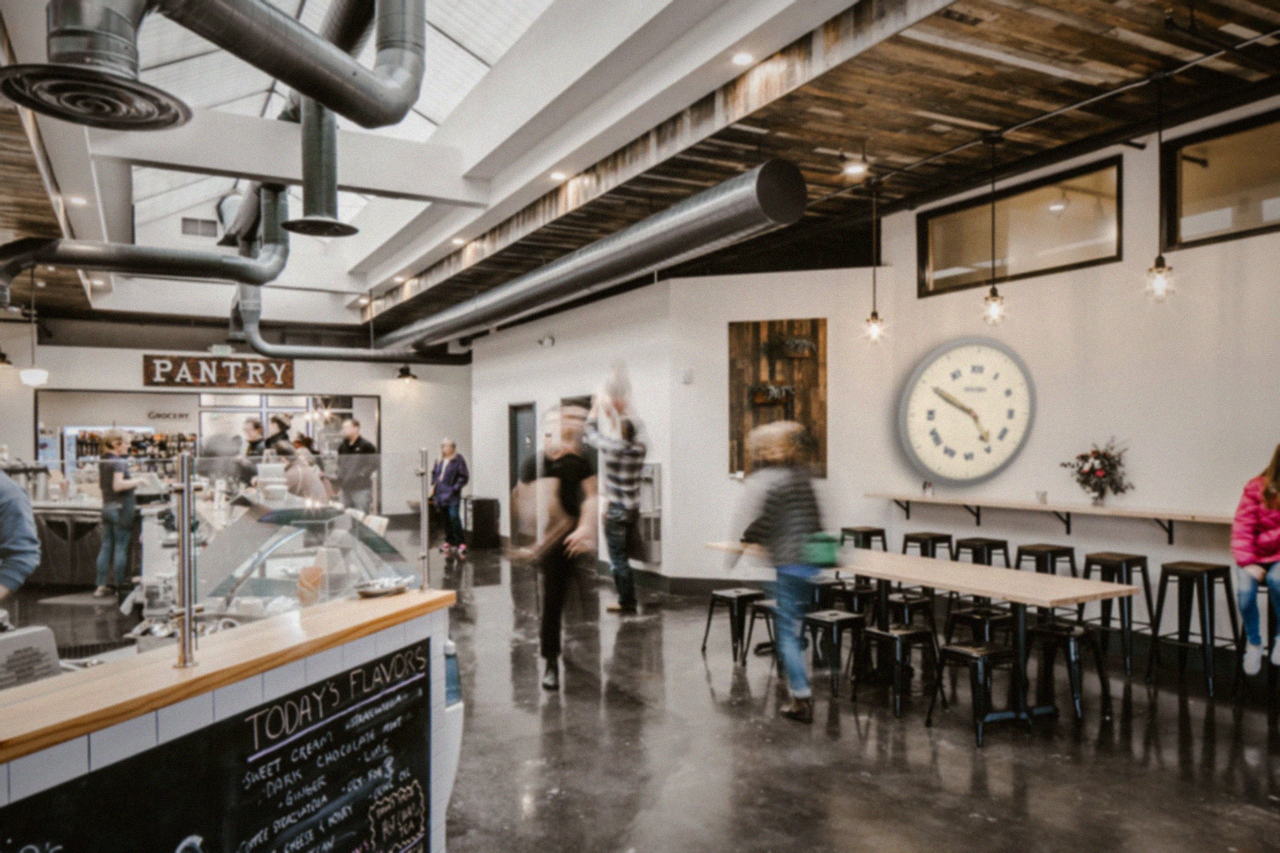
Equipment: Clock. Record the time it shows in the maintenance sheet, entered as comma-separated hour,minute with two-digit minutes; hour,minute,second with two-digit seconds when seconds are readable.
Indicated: 4,50
